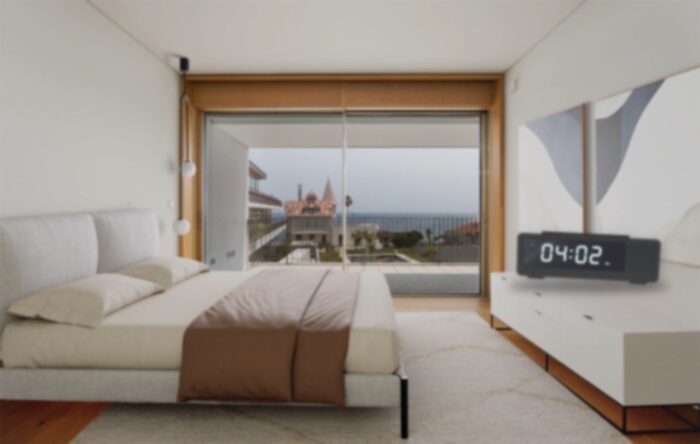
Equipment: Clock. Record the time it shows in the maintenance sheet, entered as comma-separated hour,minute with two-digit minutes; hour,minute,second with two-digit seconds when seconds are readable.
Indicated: 4,02
